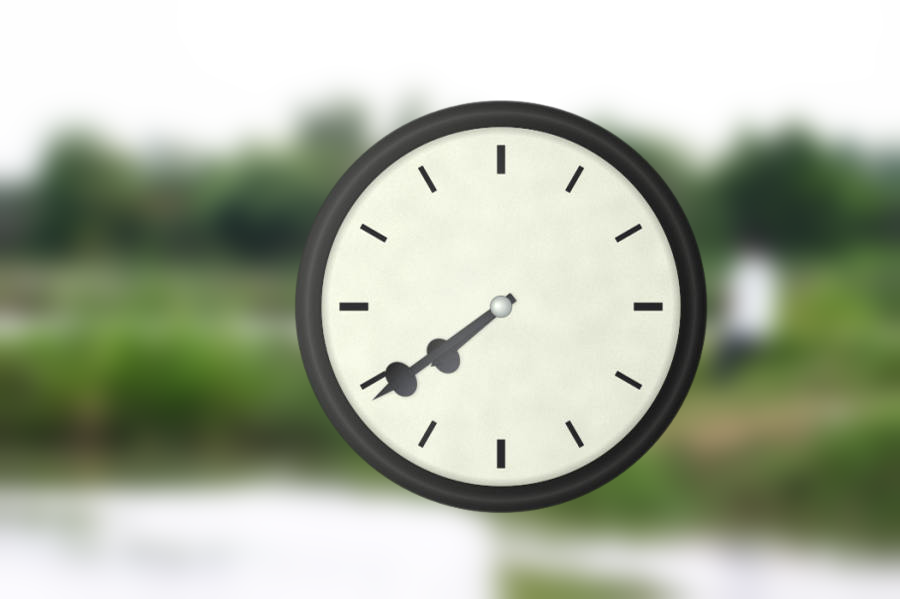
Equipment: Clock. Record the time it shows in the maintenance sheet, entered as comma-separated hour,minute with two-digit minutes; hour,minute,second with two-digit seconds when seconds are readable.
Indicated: 7,39
